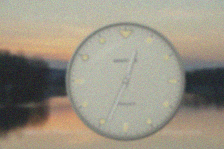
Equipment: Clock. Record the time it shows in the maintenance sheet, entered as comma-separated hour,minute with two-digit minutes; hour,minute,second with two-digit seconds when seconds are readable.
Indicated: 12,34
